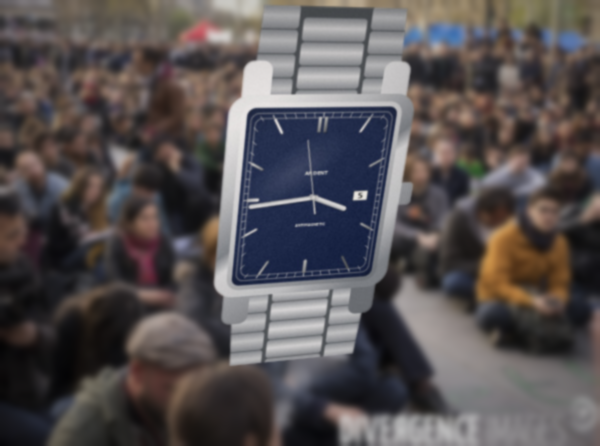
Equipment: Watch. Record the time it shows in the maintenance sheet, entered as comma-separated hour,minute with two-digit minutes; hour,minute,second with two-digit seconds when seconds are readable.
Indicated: 3,43,58
